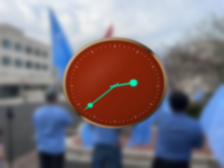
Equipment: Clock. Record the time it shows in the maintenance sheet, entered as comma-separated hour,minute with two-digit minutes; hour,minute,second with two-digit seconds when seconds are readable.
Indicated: 2,38
